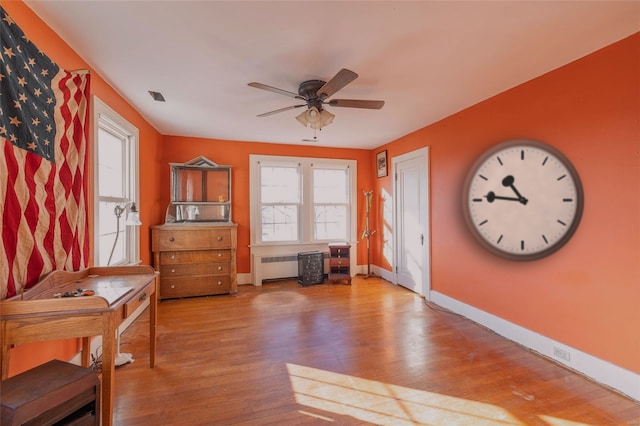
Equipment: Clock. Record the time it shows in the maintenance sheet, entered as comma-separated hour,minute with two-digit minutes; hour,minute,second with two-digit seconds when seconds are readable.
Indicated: 10,46
